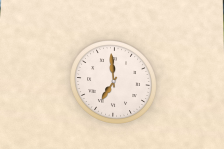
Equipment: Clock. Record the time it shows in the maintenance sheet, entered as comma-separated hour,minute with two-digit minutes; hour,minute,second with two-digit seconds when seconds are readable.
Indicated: 6,59
